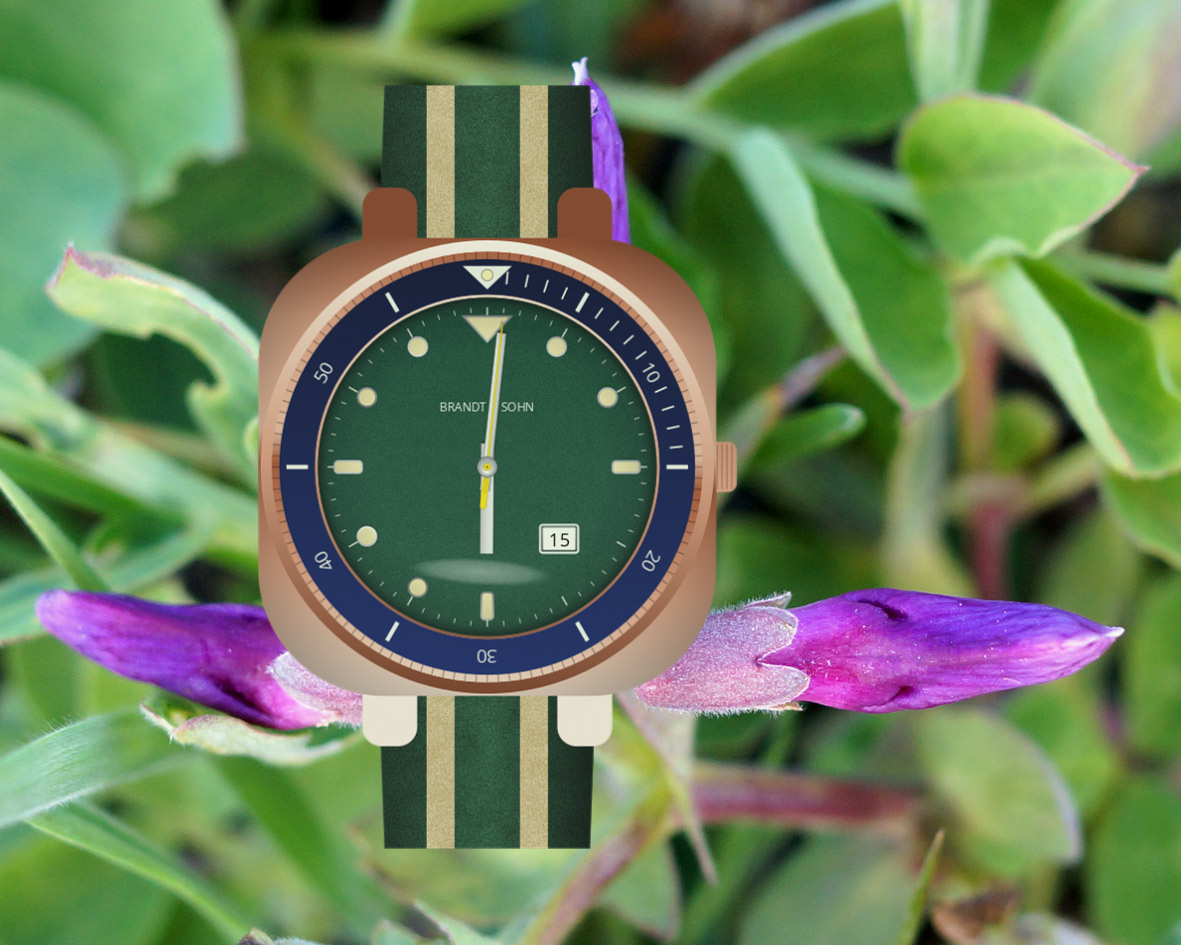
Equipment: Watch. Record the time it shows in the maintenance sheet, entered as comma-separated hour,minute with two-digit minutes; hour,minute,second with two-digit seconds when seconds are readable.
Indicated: 6,01,01
